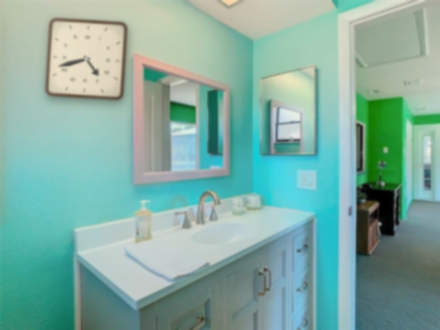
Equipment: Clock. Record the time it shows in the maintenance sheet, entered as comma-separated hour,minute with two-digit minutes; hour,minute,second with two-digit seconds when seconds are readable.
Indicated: 4,42
